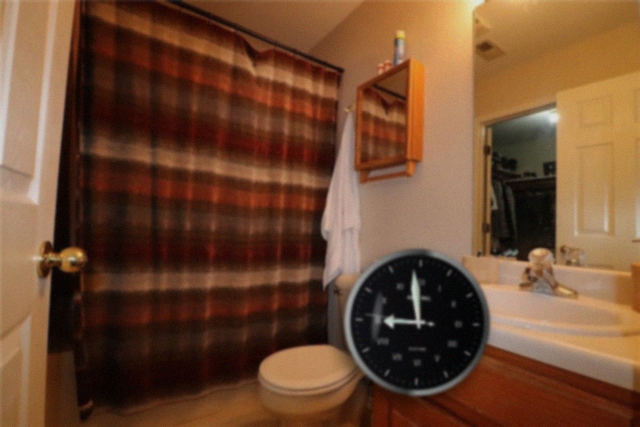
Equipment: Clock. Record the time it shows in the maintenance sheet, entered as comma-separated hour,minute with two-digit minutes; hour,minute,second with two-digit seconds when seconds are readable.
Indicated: 8,58,46
